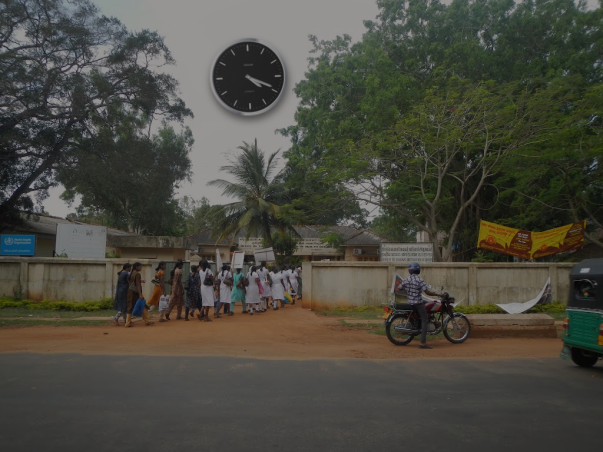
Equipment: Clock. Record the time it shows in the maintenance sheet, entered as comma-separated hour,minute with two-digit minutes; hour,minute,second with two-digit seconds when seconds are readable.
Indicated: 4,19
